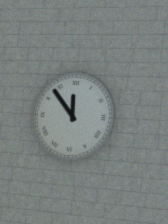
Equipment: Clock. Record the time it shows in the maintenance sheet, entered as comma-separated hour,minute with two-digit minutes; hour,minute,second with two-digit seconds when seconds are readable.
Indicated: 11,53
